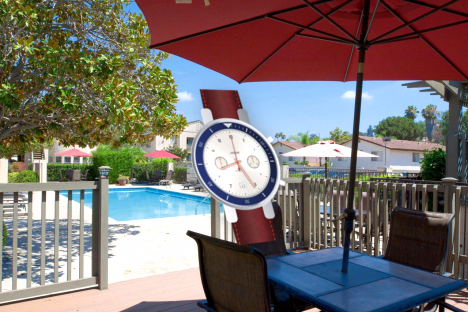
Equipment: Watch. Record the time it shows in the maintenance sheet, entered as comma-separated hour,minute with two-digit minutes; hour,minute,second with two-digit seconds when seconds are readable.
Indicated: 8,26
